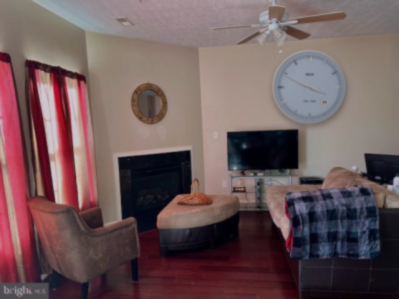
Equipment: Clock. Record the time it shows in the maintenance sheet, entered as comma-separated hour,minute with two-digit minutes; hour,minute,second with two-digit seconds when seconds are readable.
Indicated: 3,49
